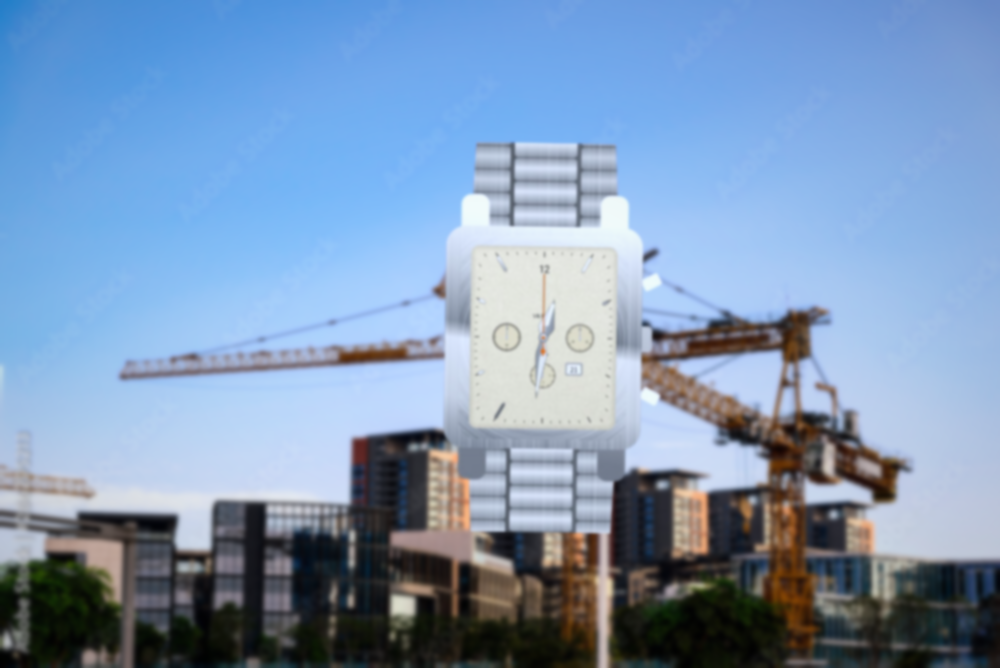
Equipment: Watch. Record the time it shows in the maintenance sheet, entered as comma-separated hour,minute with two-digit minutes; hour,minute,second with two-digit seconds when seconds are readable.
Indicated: 12,31
